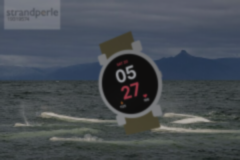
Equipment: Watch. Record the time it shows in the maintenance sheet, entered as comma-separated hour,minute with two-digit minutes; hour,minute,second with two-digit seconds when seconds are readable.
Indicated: 5,27
